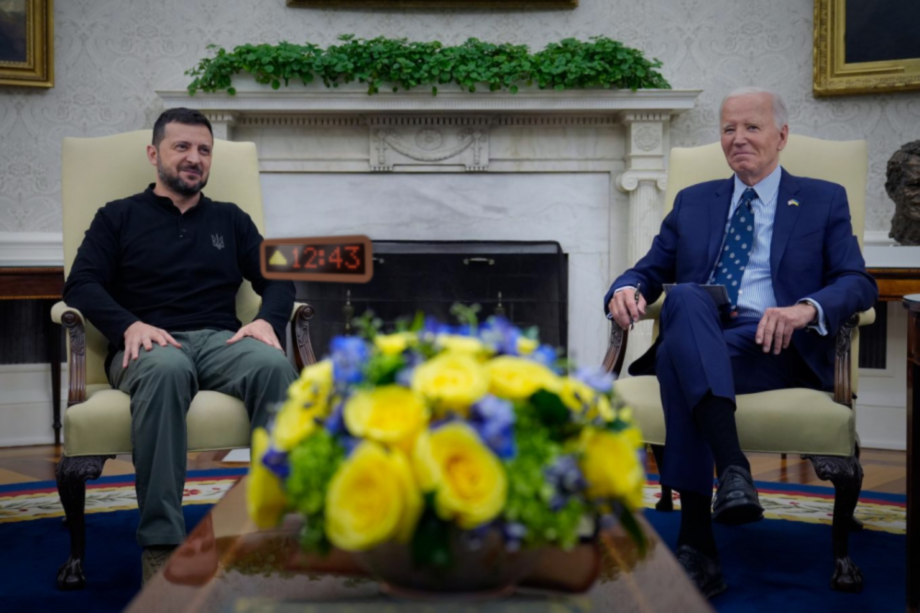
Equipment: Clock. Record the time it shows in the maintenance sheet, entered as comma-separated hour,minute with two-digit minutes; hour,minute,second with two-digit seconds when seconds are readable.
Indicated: 12,43
